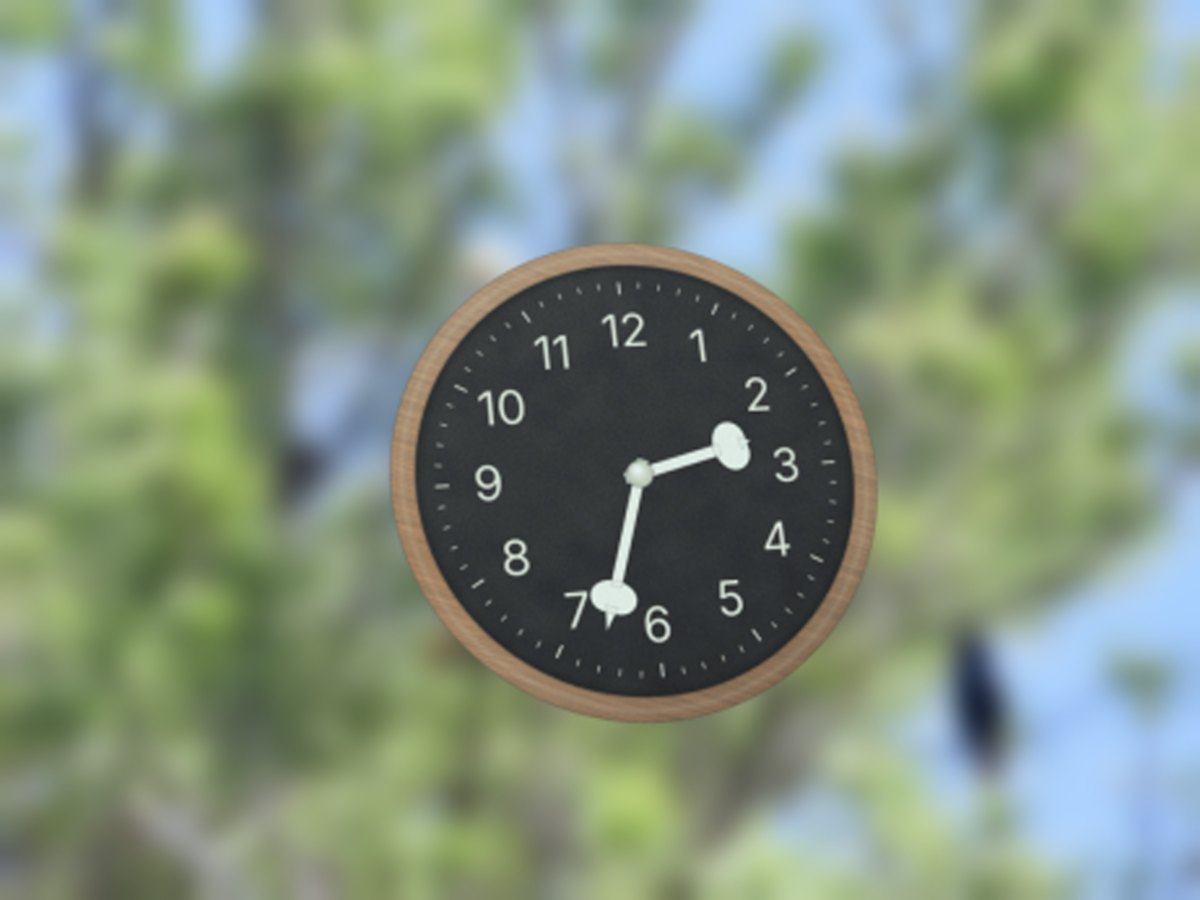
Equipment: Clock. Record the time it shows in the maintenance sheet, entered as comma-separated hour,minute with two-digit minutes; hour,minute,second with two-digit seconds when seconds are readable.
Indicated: 2,33
